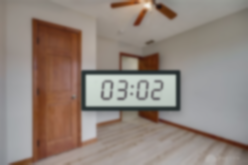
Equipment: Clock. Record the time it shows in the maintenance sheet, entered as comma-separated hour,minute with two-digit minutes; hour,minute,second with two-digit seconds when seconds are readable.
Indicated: 3,02
